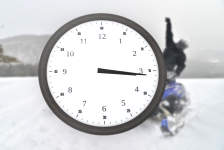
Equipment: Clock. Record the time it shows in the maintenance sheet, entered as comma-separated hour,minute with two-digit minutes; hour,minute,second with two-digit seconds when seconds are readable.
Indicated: 3,16
